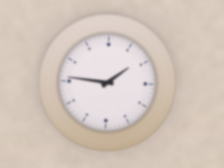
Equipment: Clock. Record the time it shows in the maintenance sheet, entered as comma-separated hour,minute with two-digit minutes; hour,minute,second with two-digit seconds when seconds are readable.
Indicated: 1,46
